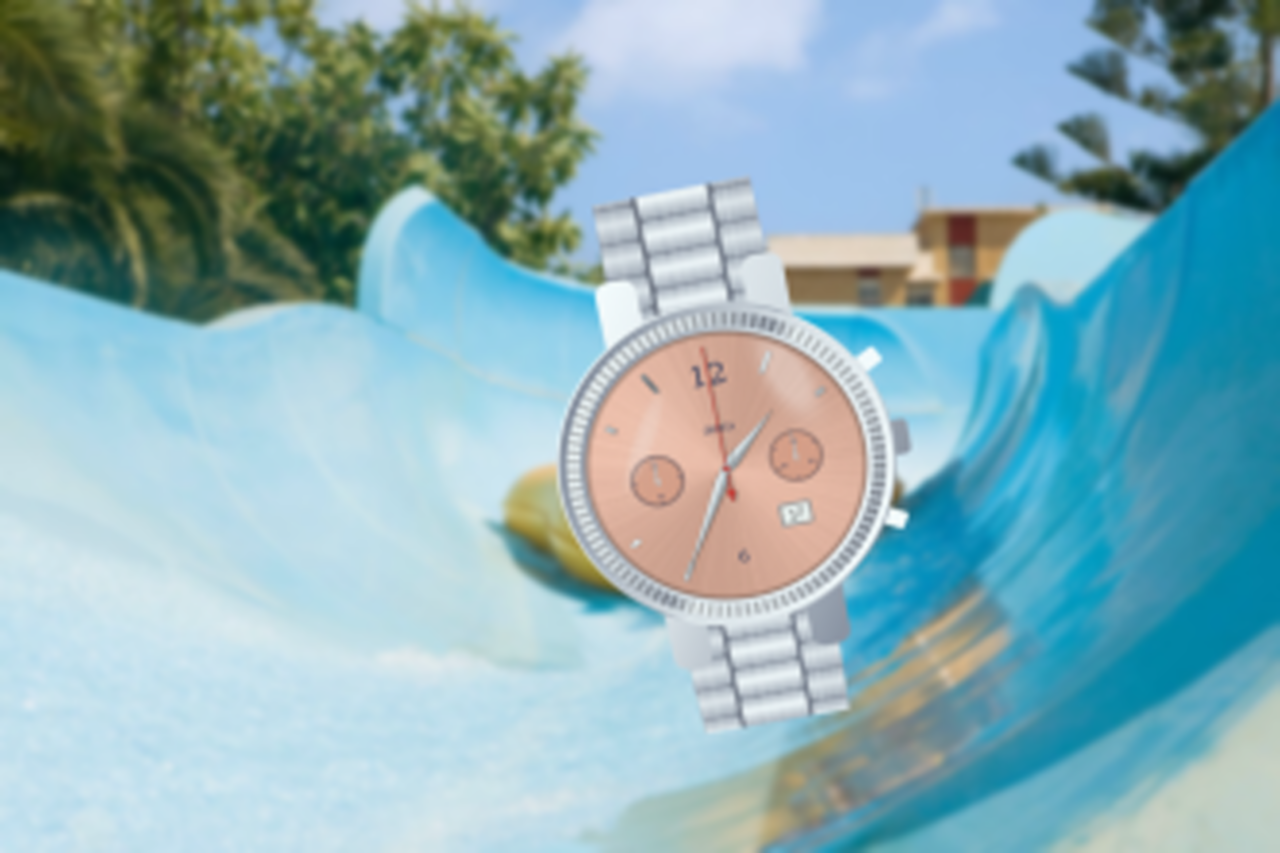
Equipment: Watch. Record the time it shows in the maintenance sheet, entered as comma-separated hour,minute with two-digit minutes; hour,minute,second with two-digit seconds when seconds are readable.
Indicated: 1,35
